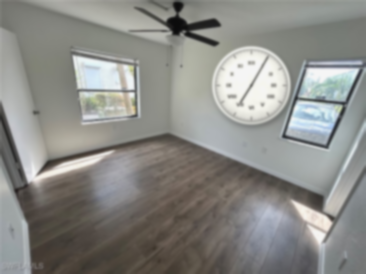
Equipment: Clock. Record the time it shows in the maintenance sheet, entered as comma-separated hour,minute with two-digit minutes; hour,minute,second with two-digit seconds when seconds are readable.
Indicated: 7,05
